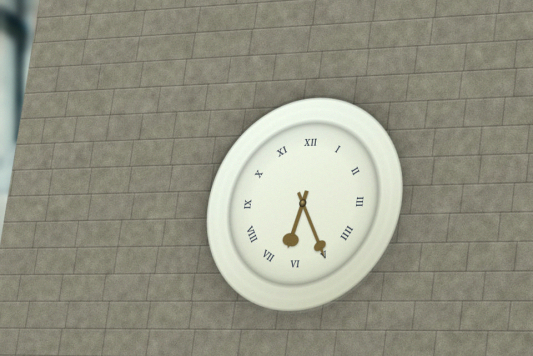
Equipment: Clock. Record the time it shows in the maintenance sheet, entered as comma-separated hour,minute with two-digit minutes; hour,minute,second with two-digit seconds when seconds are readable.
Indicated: 6,25
